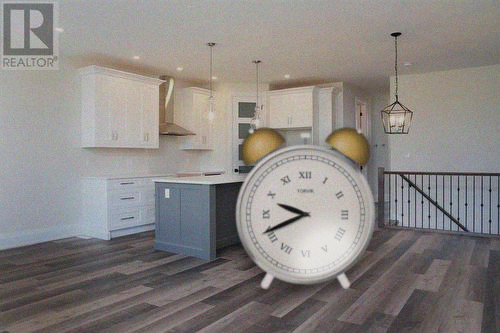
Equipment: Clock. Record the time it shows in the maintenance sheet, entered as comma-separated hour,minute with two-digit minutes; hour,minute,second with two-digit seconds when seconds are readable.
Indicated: 9,41
